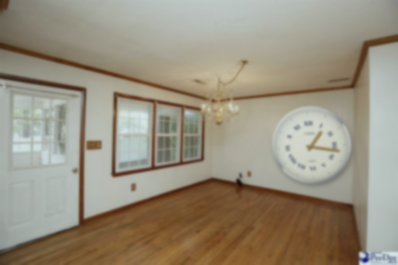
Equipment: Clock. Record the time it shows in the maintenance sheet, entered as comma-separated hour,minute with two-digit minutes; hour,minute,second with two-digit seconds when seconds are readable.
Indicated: 1,17
